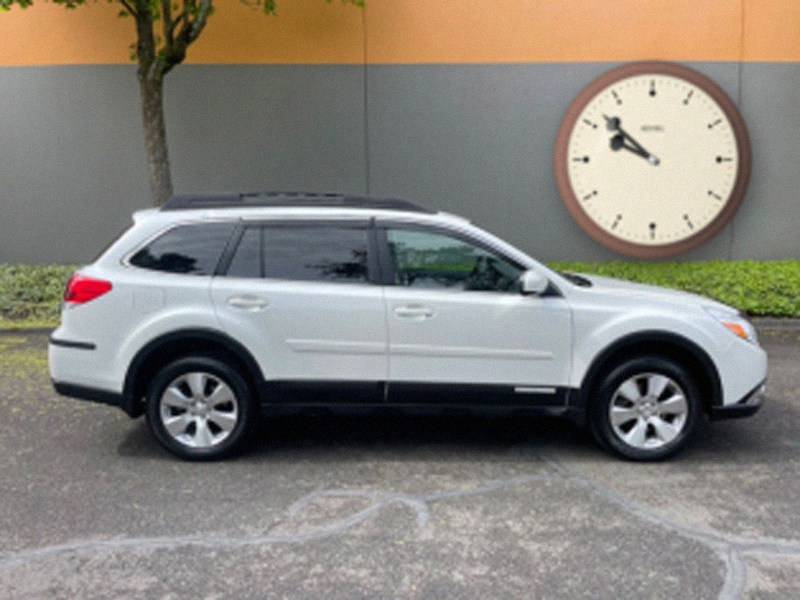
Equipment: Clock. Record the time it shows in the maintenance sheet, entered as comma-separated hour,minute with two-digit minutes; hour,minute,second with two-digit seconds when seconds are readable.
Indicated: 9,52
